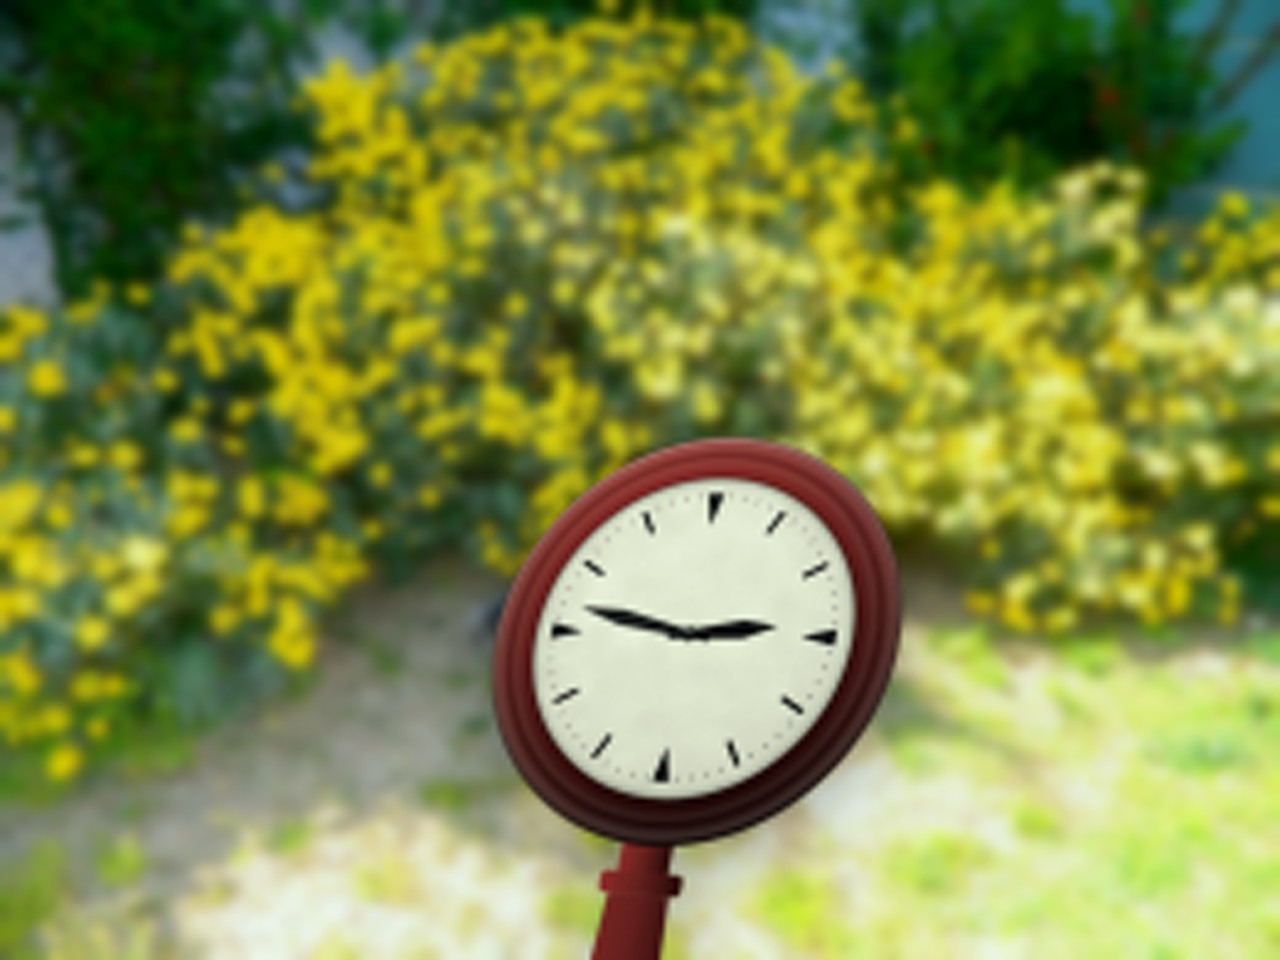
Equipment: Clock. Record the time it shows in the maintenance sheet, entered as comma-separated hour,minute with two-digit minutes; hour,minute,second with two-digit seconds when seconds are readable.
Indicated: 2,47
